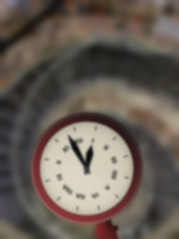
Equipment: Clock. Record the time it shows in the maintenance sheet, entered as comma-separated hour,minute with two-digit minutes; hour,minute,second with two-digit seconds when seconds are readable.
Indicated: 12,58
